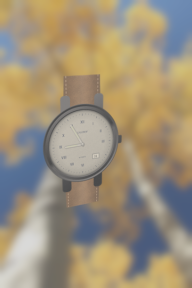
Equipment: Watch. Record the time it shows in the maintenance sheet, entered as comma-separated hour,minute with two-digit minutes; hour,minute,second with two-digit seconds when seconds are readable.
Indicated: 8,55
